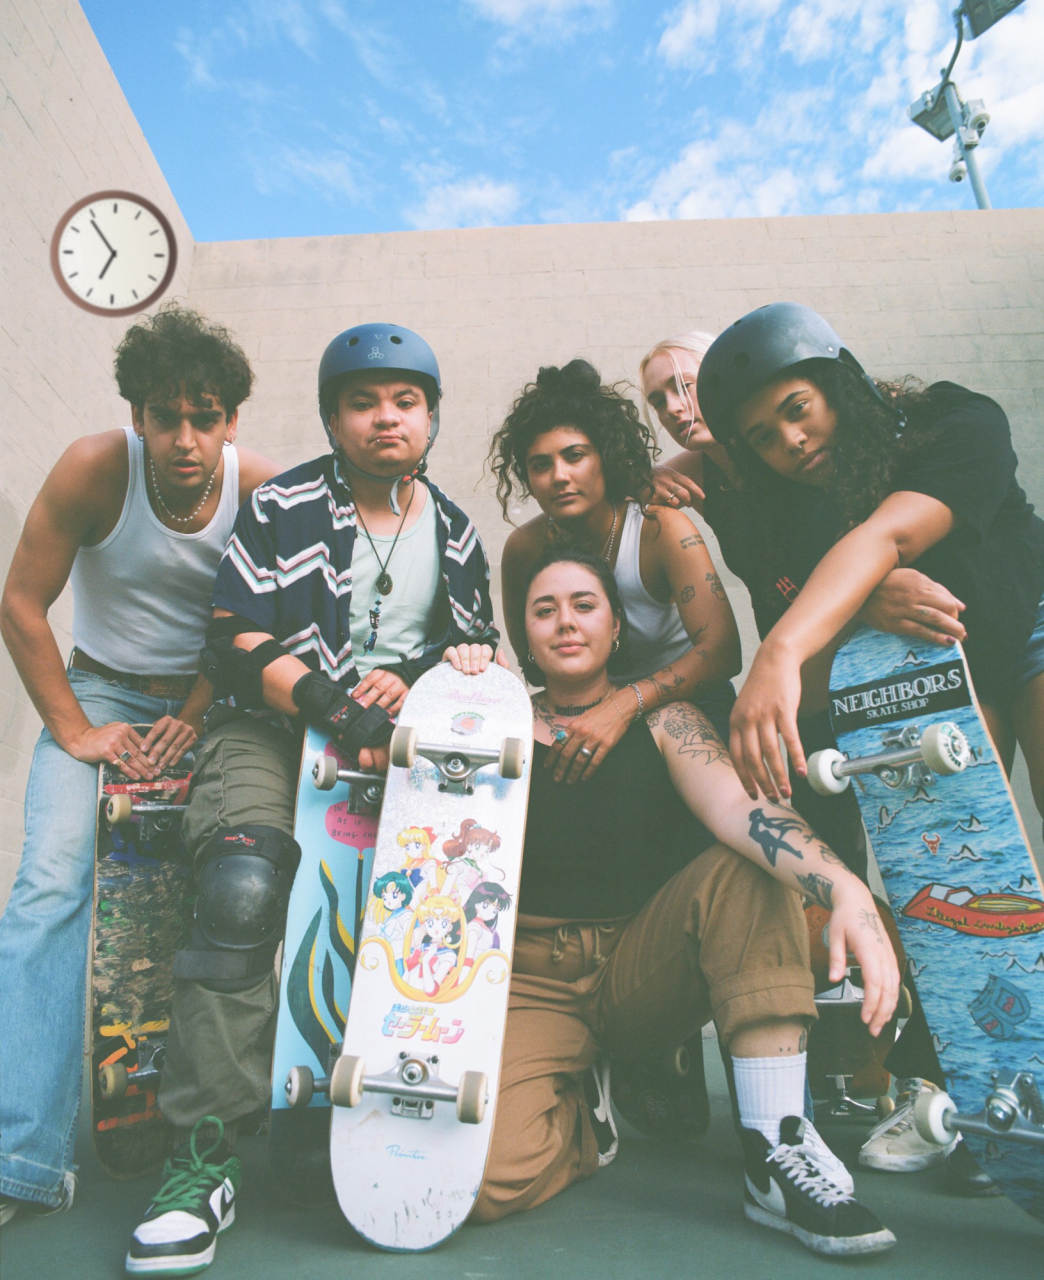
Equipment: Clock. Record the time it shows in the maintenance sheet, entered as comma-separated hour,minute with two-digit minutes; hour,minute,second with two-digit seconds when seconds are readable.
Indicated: 6,54
